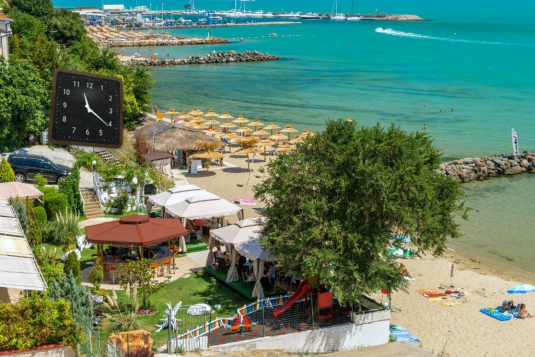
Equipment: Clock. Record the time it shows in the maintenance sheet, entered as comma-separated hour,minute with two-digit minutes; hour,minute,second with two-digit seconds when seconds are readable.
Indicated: 11,21
